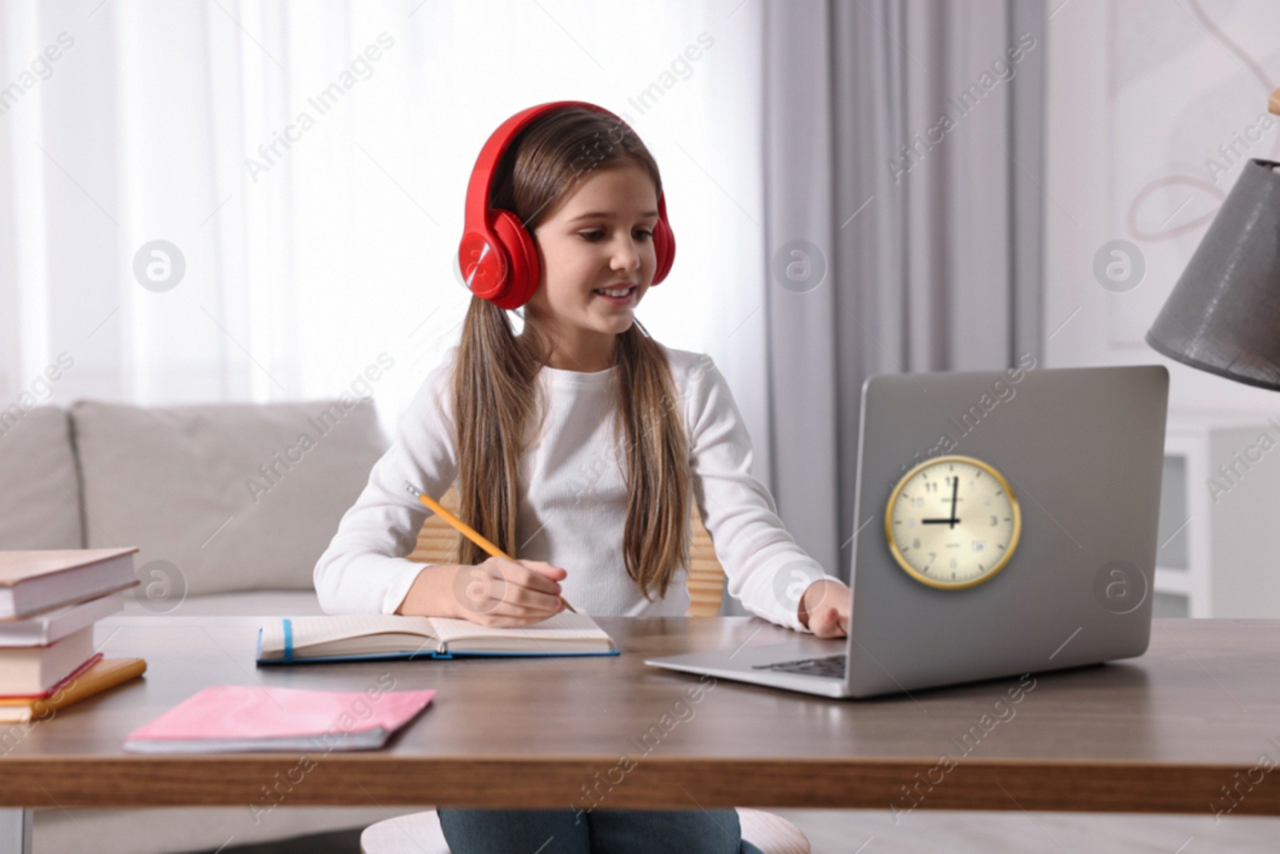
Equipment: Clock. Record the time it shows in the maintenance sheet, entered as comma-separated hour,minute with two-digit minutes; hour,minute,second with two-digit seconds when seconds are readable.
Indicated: 9,01
